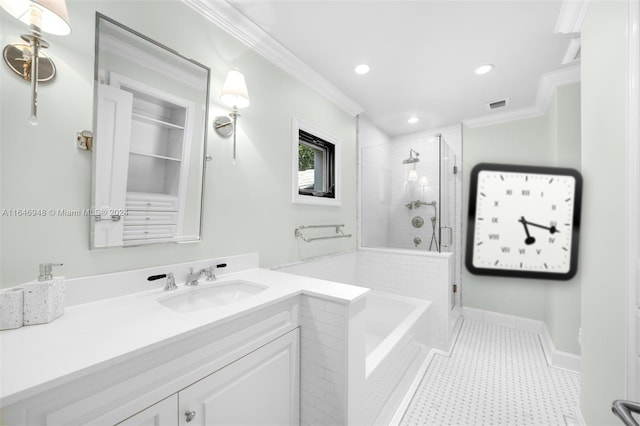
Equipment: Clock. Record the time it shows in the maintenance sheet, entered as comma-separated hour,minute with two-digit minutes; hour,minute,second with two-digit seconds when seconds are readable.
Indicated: 5,17
